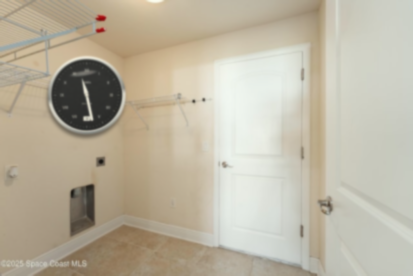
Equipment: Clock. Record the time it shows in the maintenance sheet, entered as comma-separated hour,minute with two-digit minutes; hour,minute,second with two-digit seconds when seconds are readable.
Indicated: 11,28
